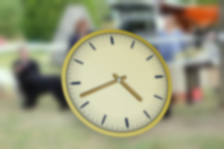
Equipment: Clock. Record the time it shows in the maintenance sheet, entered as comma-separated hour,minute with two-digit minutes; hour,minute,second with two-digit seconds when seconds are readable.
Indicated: 4,42
